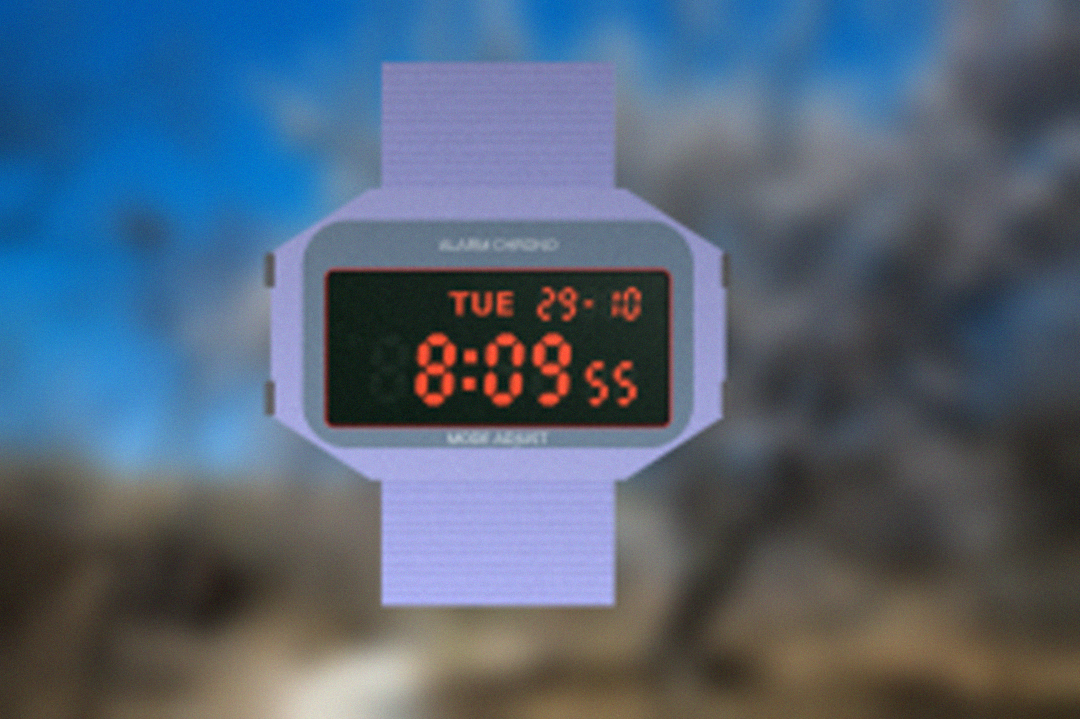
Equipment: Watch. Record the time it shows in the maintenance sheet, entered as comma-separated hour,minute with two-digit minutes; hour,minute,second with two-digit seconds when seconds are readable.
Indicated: 8,09,55
